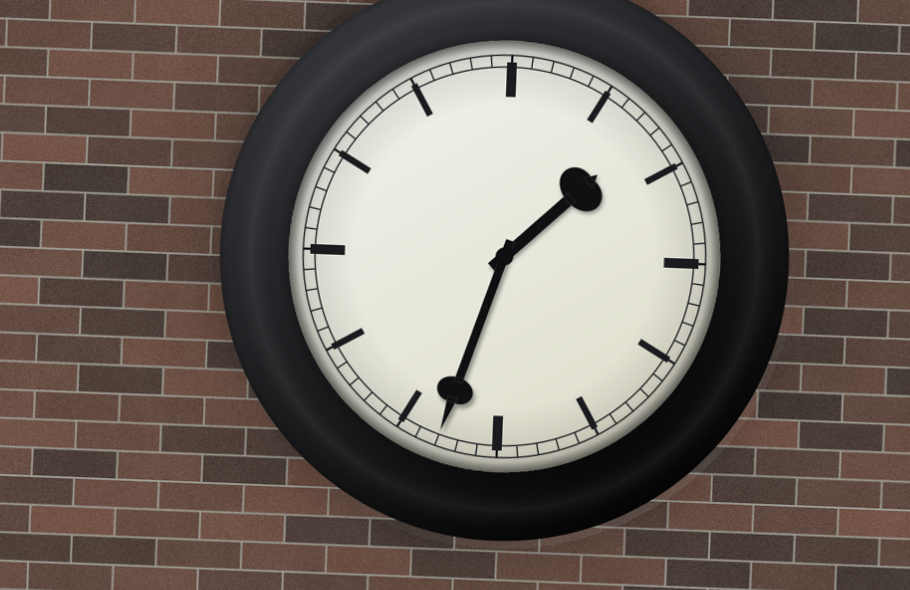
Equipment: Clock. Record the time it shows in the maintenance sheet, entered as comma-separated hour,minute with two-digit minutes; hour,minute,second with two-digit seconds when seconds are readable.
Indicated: 1,33
